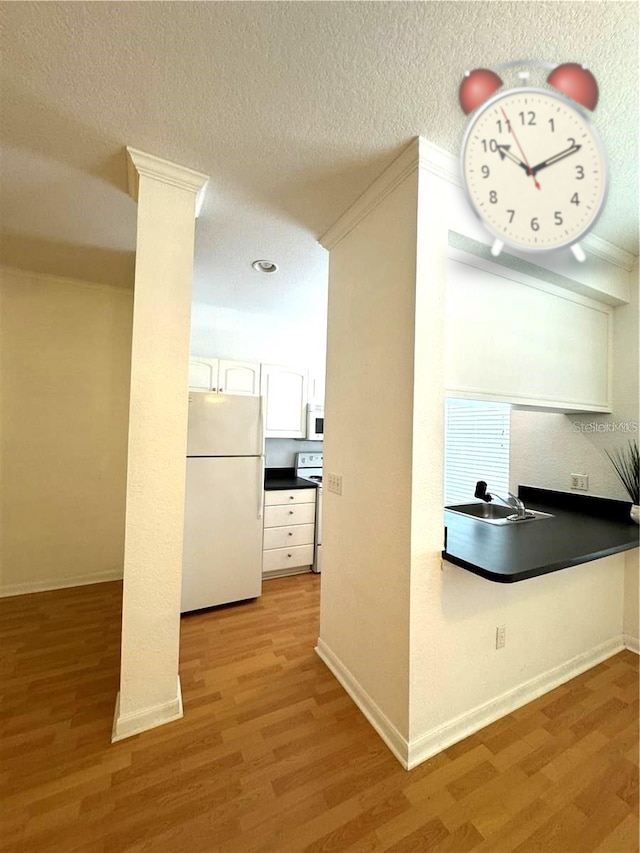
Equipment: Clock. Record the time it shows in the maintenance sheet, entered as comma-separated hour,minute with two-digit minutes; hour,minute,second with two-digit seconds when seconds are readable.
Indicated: 10,10,56
